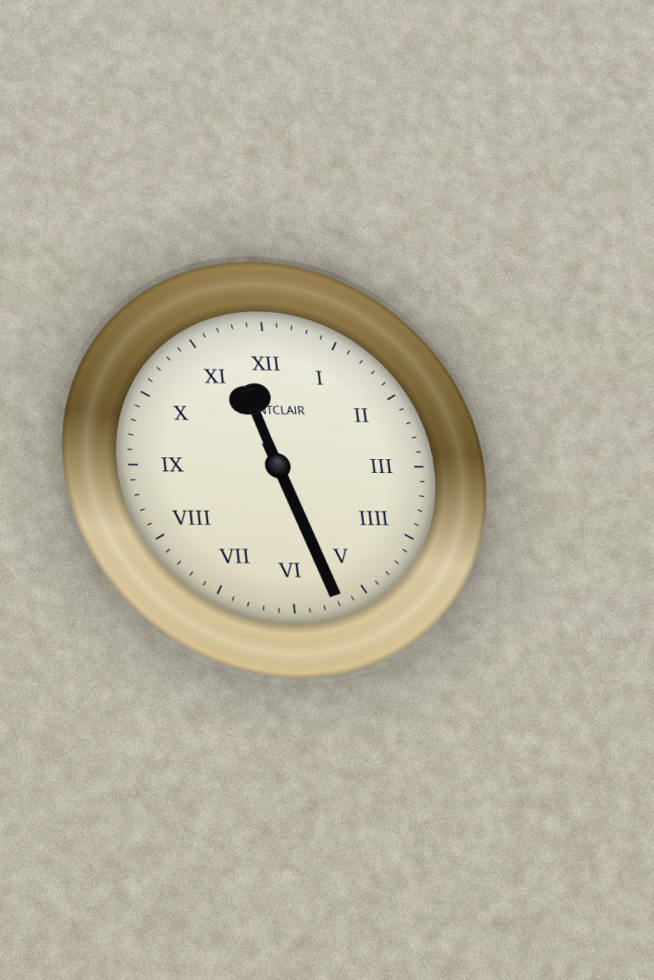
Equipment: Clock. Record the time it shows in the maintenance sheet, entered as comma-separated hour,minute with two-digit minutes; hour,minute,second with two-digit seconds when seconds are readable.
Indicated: 11,27
